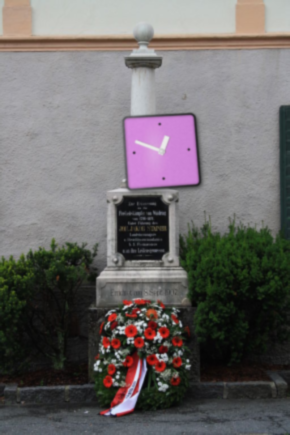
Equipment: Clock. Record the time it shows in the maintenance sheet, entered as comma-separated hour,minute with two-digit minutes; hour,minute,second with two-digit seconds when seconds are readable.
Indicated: 12,49
